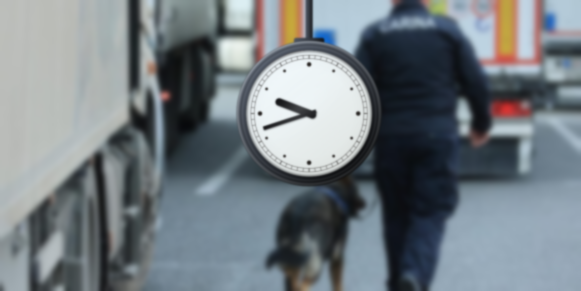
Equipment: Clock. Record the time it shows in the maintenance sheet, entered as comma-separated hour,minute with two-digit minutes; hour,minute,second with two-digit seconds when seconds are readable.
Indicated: 9,42
